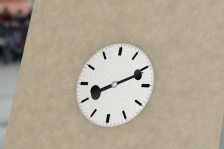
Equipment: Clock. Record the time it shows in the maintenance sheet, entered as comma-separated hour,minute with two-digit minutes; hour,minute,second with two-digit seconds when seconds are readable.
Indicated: 8,11
